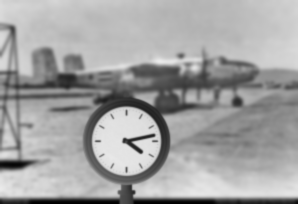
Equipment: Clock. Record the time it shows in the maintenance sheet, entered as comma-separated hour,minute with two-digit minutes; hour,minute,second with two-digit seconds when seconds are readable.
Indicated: 4,13
